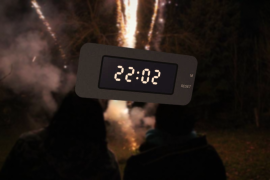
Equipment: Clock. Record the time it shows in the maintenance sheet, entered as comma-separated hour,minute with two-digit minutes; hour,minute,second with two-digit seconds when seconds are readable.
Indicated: 22,02
